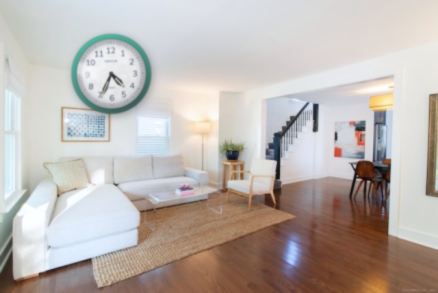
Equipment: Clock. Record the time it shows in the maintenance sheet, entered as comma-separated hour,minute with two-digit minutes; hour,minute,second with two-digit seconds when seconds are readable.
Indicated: 4,34
